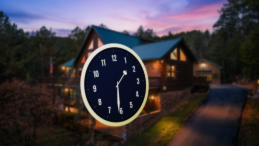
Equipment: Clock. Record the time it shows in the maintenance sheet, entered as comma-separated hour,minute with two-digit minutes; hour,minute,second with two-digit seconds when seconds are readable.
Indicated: 1,31
